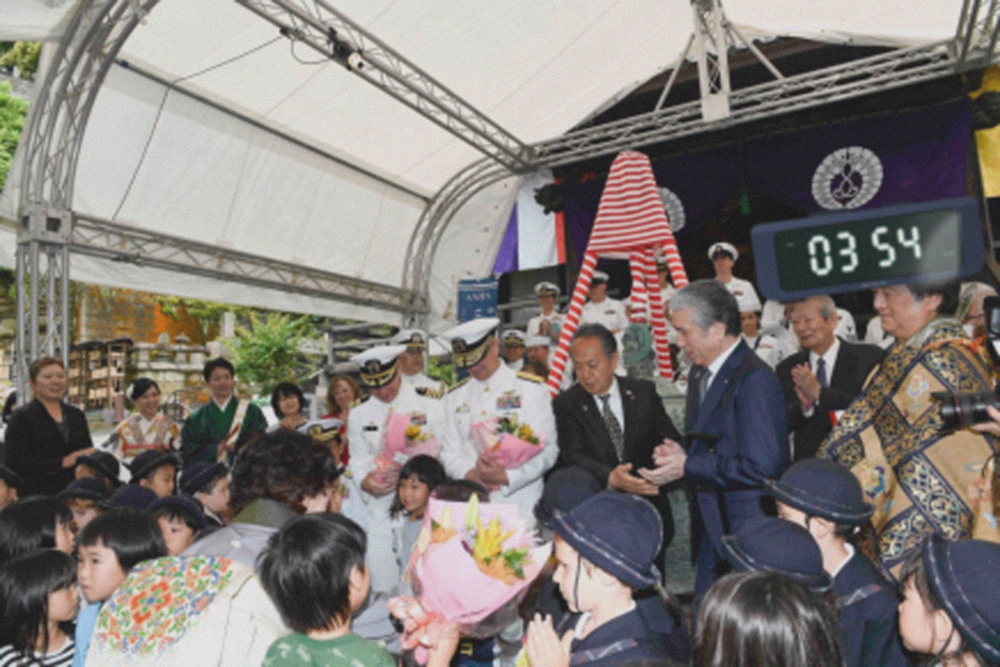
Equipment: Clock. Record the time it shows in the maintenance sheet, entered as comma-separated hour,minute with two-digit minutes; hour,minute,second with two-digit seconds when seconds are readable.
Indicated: 3,54
